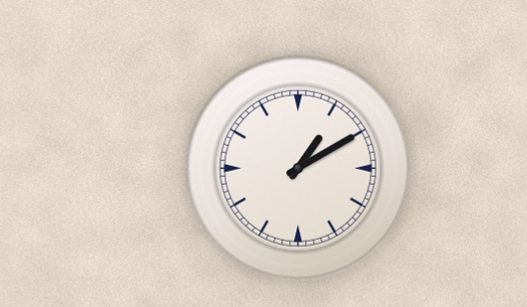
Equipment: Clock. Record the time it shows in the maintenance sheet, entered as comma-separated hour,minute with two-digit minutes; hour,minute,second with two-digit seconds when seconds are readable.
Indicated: 1,10
